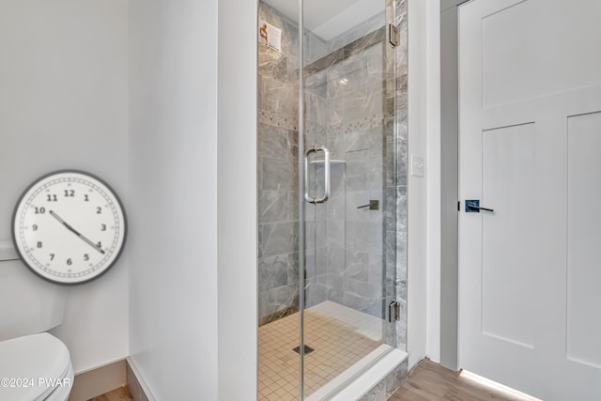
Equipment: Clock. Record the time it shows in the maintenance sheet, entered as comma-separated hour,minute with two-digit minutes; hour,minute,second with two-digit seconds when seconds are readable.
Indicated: 10,21
